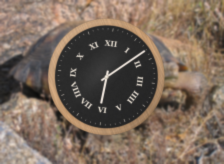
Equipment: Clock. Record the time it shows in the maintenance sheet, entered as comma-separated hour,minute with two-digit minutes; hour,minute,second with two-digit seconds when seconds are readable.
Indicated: 6,08
